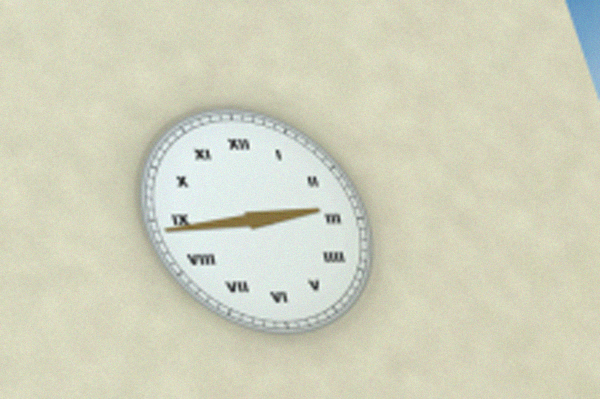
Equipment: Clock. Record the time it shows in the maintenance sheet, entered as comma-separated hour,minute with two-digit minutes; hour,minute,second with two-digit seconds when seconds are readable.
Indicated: 2,44
